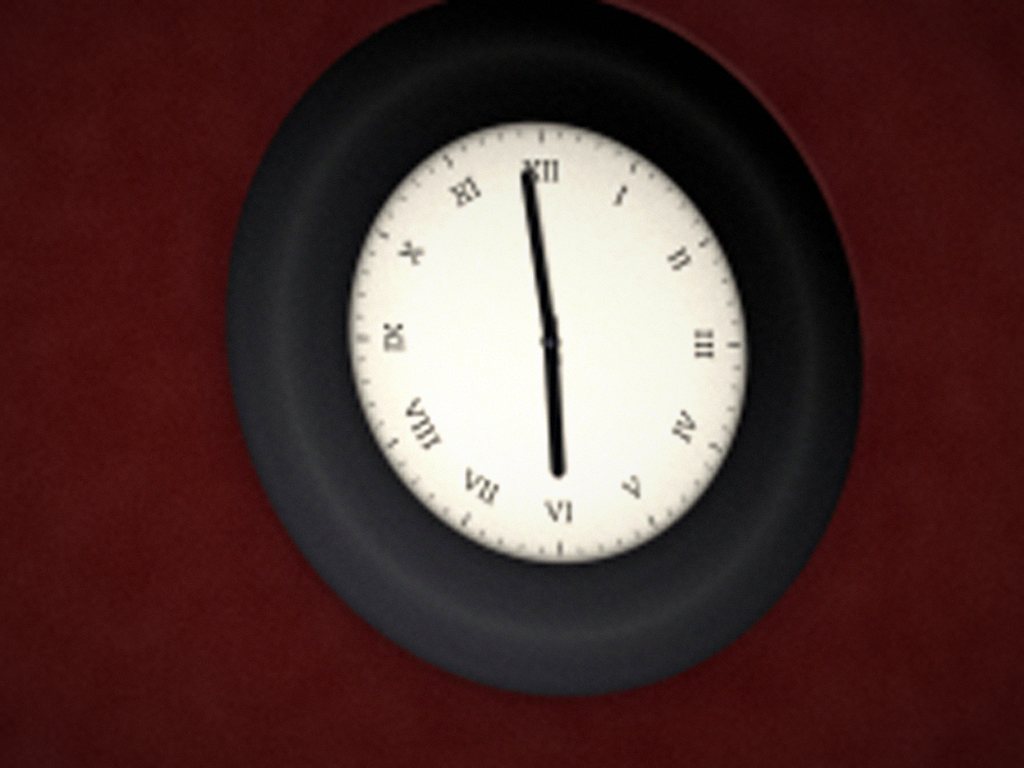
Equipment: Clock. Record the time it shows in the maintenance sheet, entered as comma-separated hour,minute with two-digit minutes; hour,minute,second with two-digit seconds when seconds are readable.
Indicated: 5,59
